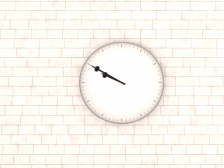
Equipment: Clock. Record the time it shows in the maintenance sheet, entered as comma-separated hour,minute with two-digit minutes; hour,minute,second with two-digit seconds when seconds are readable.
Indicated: 9,50
